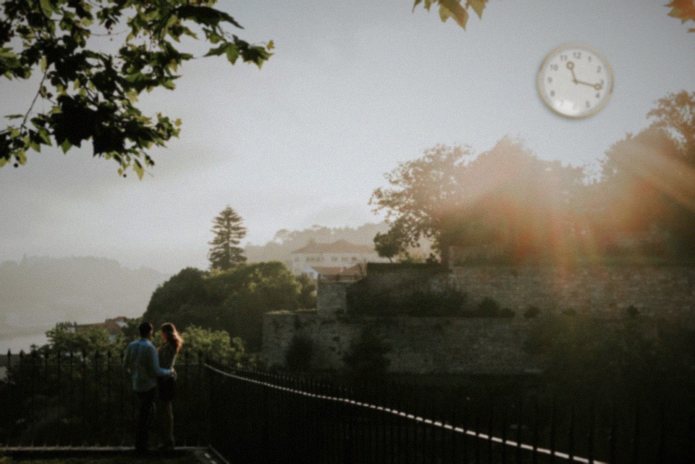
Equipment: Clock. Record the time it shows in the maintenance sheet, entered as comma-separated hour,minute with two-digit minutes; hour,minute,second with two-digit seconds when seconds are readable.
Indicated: 11,17
